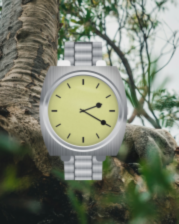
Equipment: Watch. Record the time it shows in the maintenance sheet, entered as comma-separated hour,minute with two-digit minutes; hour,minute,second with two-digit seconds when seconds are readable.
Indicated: 2,20
